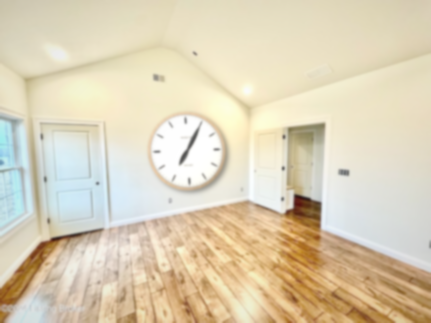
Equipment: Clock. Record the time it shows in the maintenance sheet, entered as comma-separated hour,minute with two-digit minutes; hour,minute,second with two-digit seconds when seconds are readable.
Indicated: 7,05
